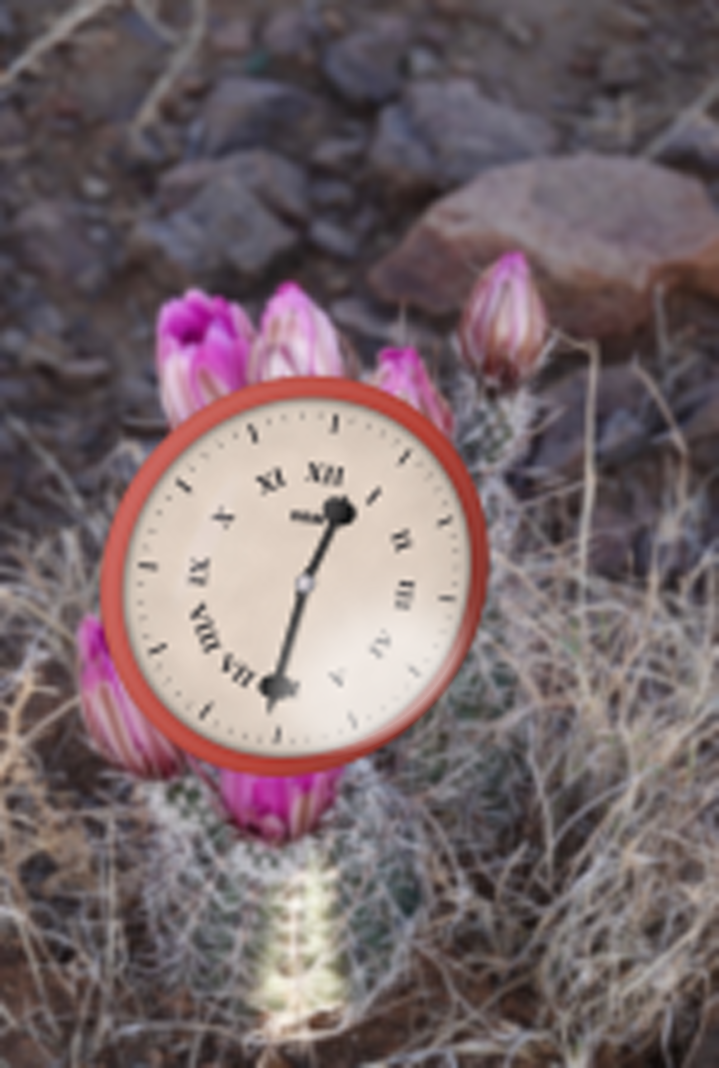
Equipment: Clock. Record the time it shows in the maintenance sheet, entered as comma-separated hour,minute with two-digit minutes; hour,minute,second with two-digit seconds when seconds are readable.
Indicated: 12,31
